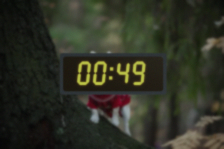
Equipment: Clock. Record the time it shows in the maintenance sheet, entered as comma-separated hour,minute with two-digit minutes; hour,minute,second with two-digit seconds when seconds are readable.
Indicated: 0,49
